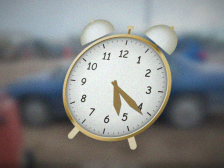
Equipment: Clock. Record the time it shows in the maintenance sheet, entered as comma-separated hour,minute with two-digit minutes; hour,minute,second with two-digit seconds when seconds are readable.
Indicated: 5,21
